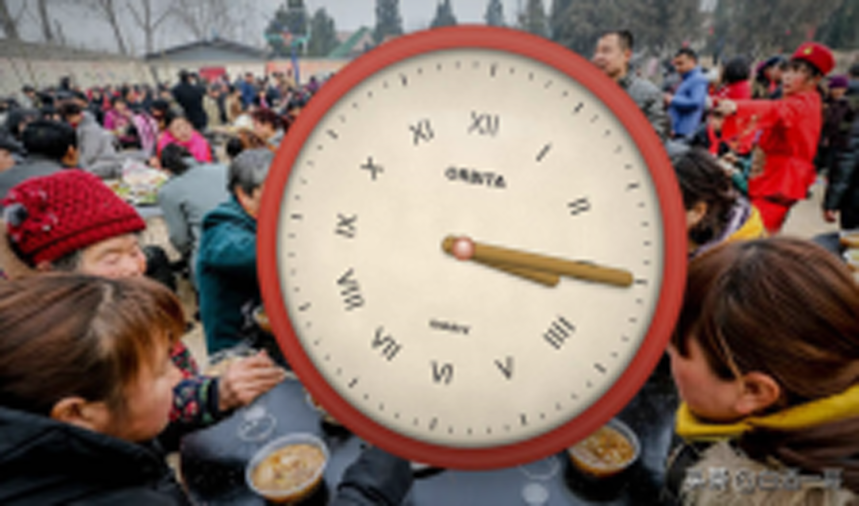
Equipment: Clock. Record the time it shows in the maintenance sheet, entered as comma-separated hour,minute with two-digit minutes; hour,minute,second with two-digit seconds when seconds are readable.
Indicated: 3,15
